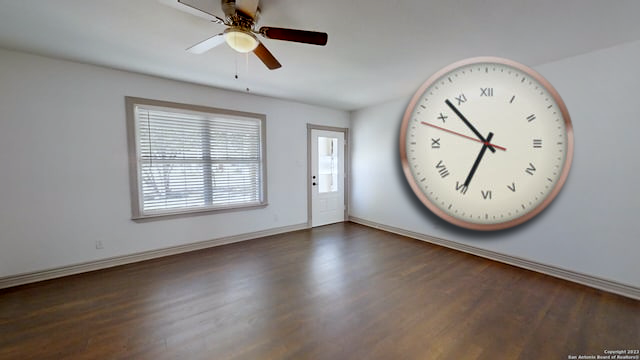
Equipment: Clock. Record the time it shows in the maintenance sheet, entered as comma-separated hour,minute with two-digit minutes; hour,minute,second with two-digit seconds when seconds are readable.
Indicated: 6,52,48
